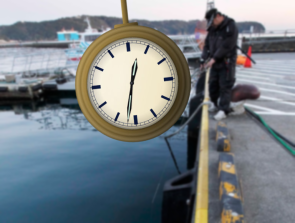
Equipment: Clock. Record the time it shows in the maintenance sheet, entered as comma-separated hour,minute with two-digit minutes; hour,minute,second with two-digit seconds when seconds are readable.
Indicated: 12,32
